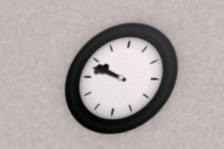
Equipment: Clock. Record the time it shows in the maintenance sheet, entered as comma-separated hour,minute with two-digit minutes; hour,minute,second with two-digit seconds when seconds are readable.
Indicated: 9,48
